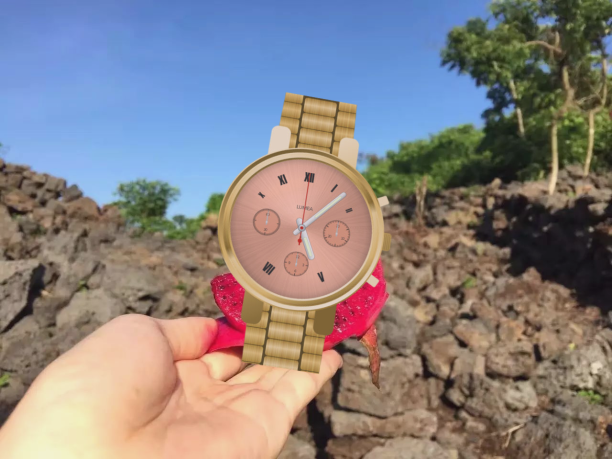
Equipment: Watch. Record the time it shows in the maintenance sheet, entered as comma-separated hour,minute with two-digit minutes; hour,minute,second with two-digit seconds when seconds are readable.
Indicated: 5,07
